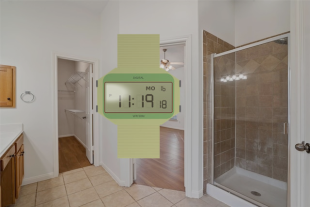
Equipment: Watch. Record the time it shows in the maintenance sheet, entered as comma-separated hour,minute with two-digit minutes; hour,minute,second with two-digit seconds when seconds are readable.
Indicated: 11,19,18
